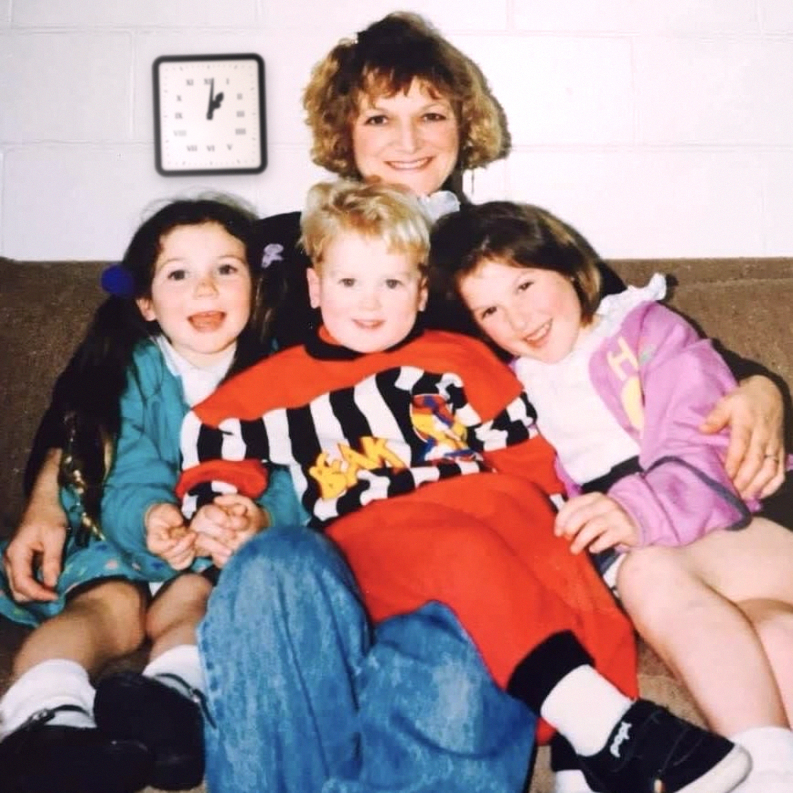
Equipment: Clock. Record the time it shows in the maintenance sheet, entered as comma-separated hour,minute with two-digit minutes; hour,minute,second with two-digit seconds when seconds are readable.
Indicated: 1,01
